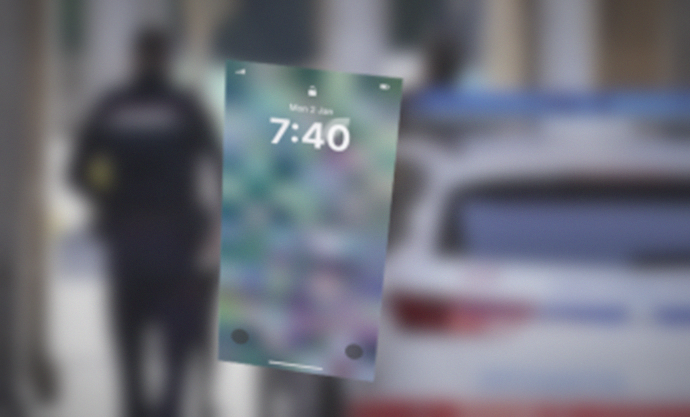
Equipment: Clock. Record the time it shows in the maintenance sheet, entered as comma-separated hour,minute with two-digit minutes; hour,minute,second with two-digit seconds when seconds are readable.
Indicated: 7,40
